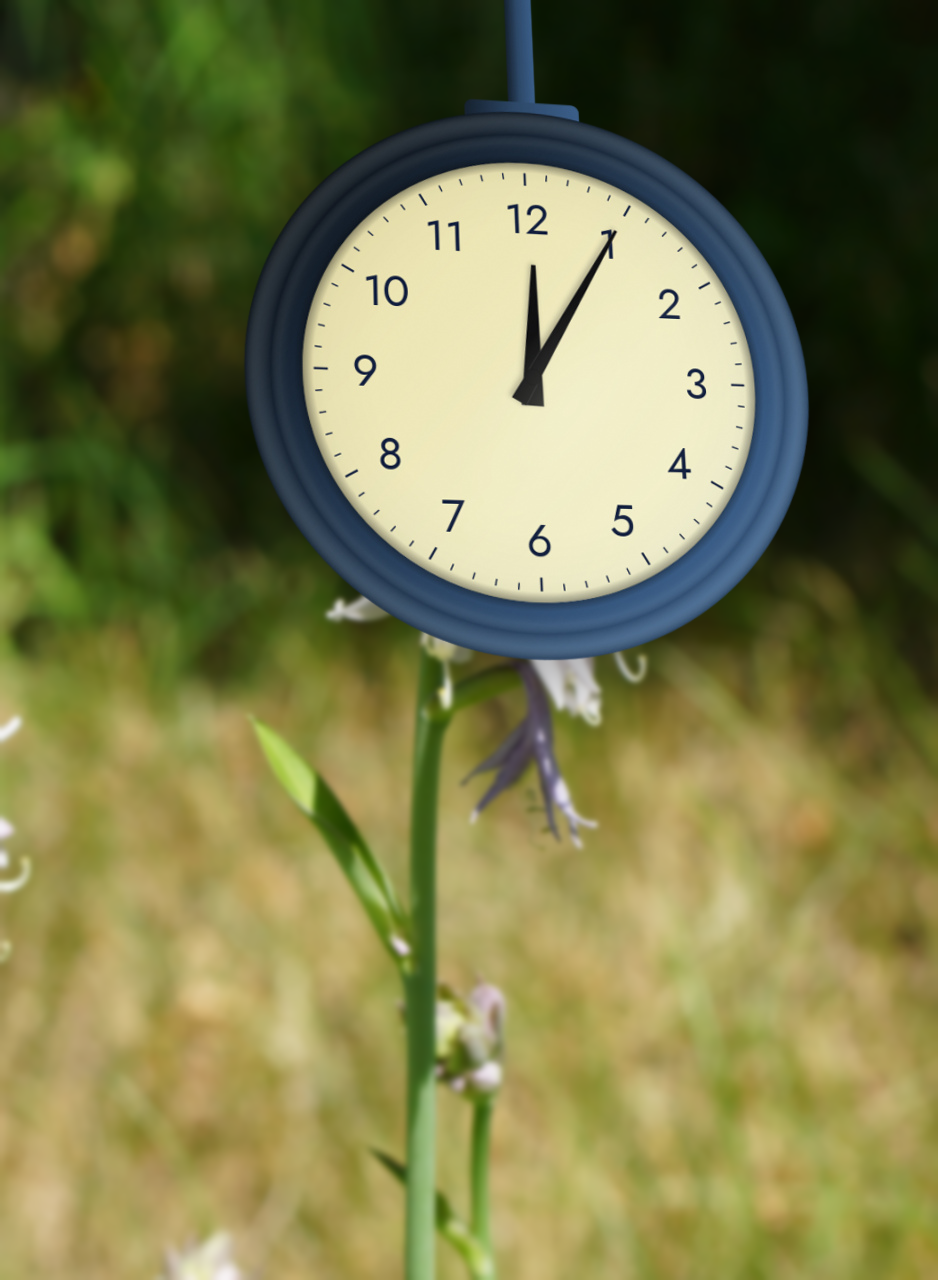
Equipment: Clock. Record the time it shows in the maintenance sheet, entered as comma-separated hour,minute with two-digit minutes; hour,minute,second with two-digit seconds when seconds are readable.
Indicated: 12,05
